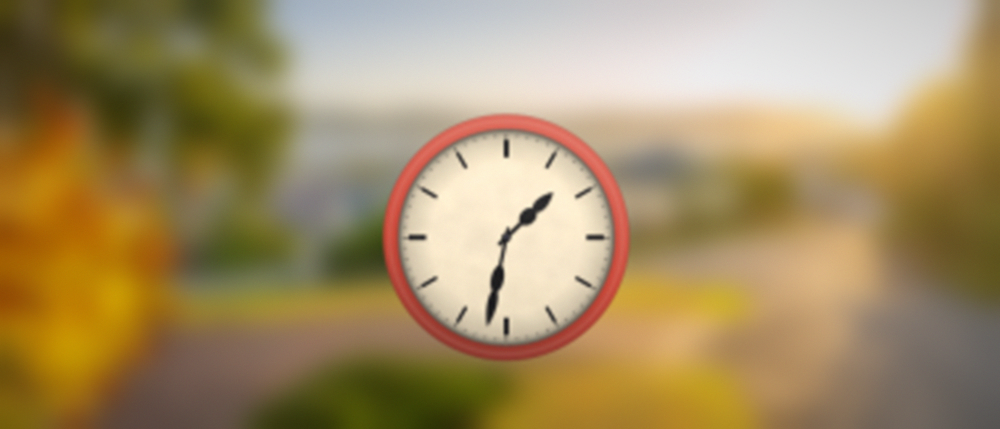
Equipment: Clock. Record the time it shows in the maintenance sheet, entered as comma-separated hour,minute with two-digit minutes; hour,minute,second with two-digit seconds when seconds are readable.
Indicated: 1,32
